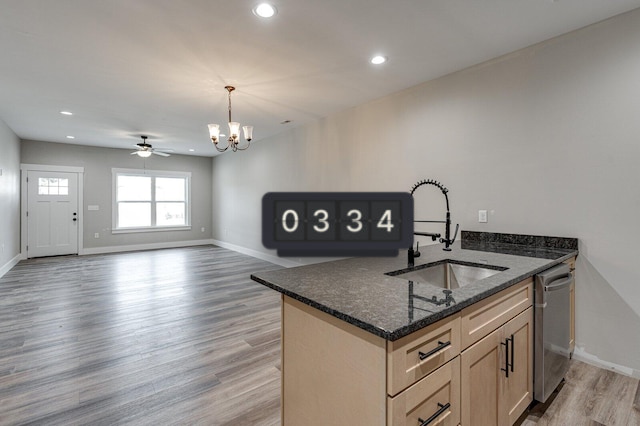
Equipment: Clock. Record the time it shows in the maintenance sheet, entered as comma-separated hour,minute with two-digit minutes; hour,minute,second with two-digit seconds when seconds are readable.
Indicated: 3,34
